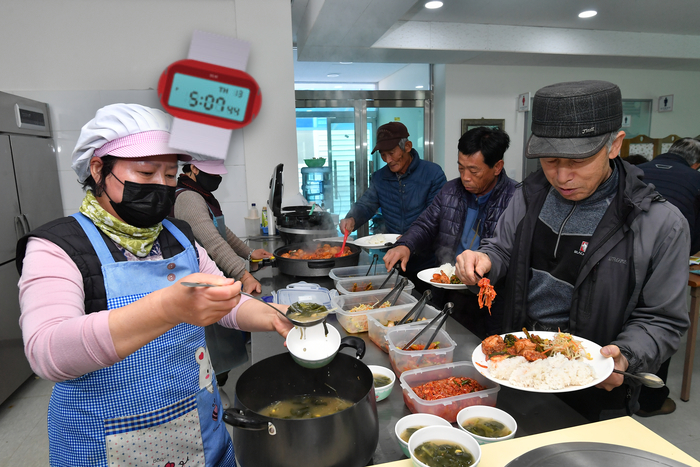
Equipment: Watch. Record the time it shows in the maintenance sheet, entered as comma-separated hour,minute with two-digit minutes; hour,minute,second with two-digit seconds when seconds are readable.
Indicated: 5,07
